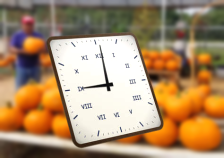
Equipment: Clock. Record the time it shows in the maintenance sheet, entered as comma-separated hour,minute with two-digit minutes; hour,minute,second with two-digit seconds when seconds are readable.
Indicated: 9,01
